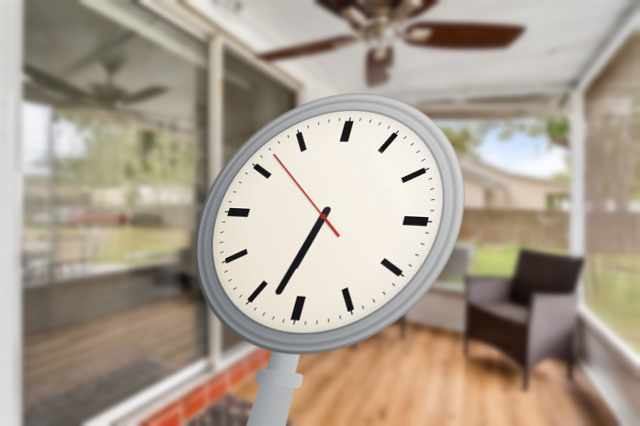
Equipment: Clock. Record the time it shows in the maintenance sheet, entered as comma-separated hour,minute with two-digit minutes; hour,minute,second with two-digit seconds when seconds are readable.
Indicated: 6,32,52
